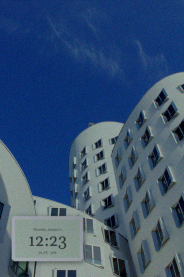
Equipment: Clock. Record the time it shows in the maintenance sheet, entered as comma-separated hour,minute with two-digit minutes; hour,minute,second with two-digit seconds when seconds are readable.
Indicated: 12,23
